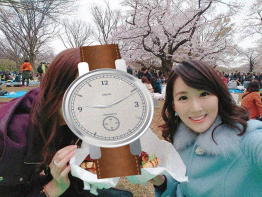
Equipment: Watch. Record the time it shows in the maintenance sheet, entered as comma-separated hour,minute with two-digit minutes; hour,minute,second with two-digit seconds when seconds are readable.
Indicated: 9,11
